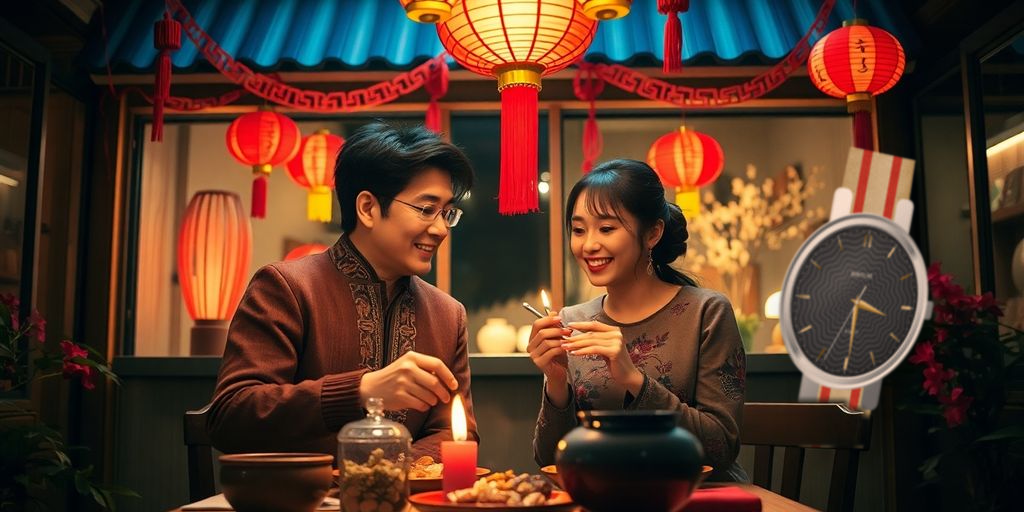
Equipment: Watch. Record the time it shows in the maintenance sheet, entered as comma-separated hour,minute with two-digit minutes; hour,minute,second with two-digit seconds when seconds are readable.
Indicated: 3,29,34
